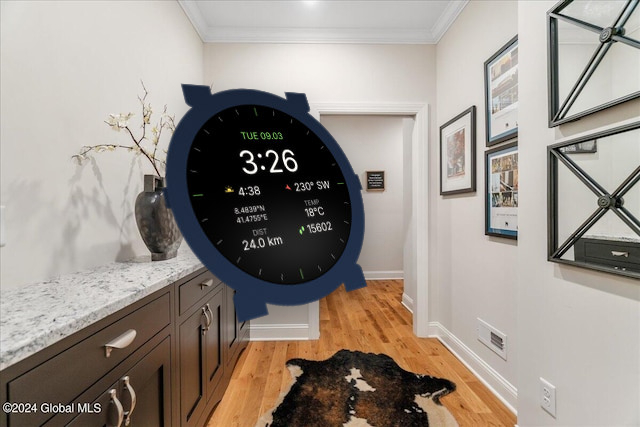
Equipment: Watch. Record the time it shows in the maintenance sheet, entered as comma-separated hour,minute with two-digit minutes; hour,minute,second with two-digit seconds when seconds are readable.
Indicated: 3,26
